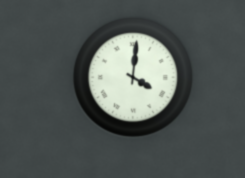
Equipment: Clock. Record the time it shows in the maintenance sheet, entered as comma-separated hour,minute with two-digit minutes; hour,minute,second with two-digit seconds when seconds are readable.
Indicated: 4,01
